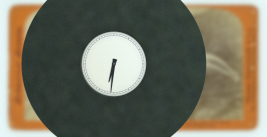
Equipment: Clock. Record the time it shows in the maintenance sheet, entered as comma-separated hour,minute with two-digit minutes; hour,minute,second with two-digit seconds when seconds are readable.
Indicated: 6,31
